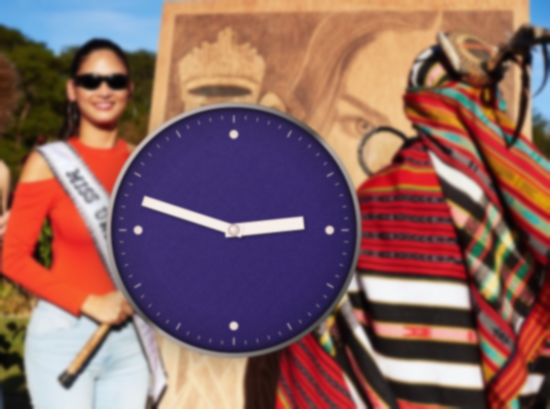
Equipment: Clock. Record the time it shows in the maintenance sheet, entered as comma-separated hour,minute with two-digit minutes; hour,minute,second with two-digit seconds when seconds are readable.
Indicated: 2,48
